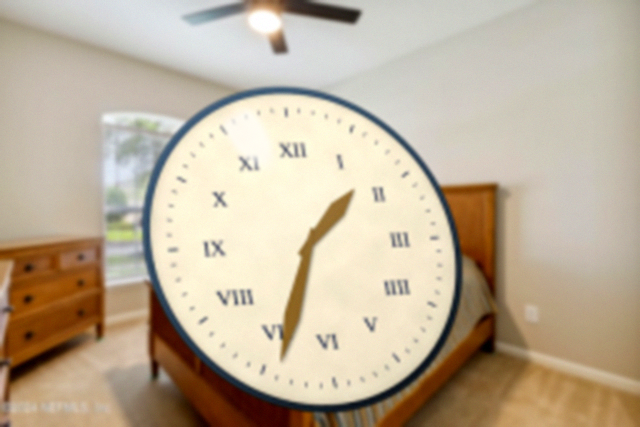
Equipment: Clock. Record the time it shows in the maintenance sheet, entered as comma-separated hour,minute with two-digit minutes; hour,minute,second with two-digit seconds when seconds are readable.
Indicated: 1,34
